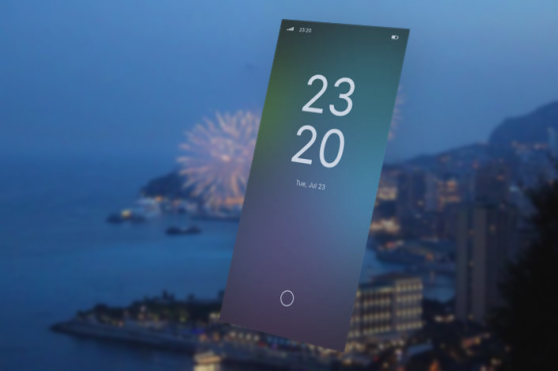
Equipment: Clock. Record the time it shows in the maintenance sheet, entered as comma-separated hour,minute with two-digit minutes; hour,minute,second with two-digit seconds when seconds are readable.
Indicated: 23,20
